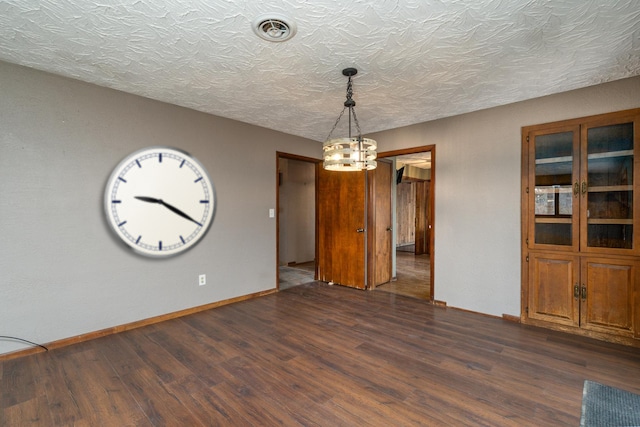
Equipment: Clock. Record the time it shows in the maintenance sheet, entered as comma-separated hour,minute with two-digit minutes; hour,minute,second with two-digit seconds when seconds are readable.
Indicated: 9,20
